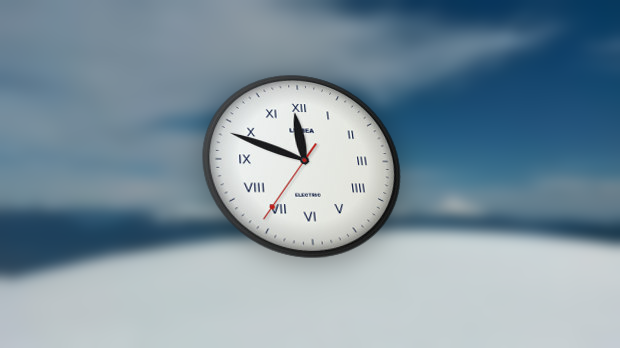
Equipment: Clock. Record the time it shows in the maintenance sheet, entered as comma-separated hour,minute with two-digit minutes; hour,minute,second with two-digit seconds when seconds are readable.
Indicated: 11,48,36
